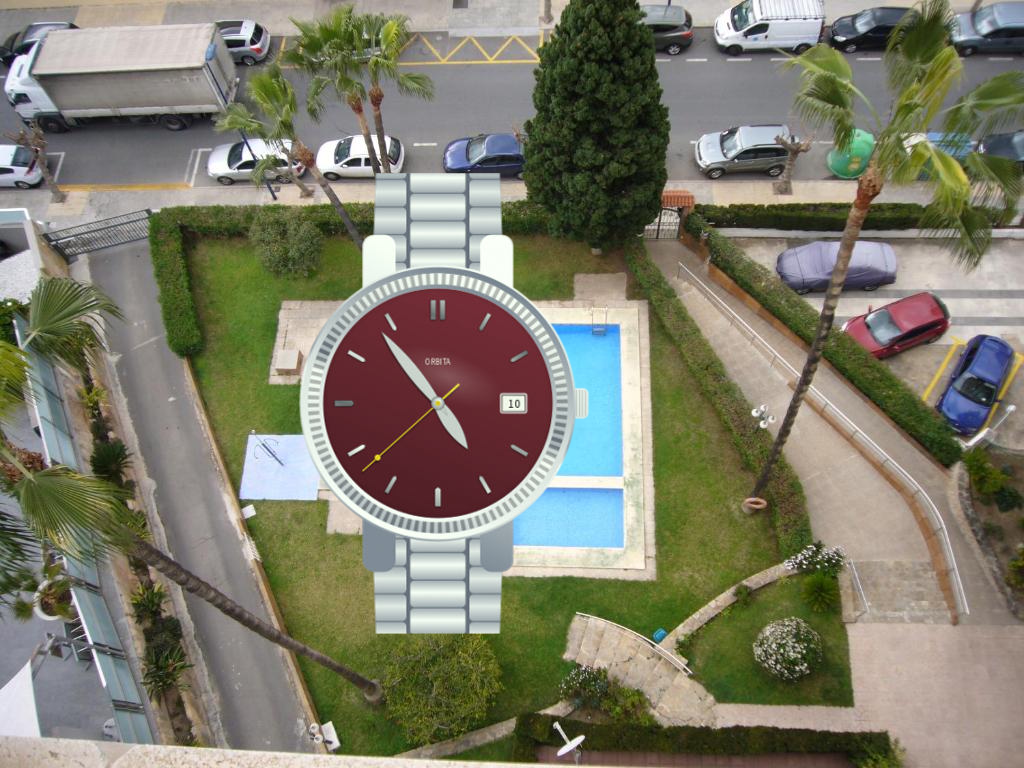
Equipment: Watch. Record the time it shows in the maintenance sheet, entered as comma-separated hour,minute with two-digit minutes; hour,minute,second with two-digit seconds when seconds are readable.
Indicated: 4,53,38
